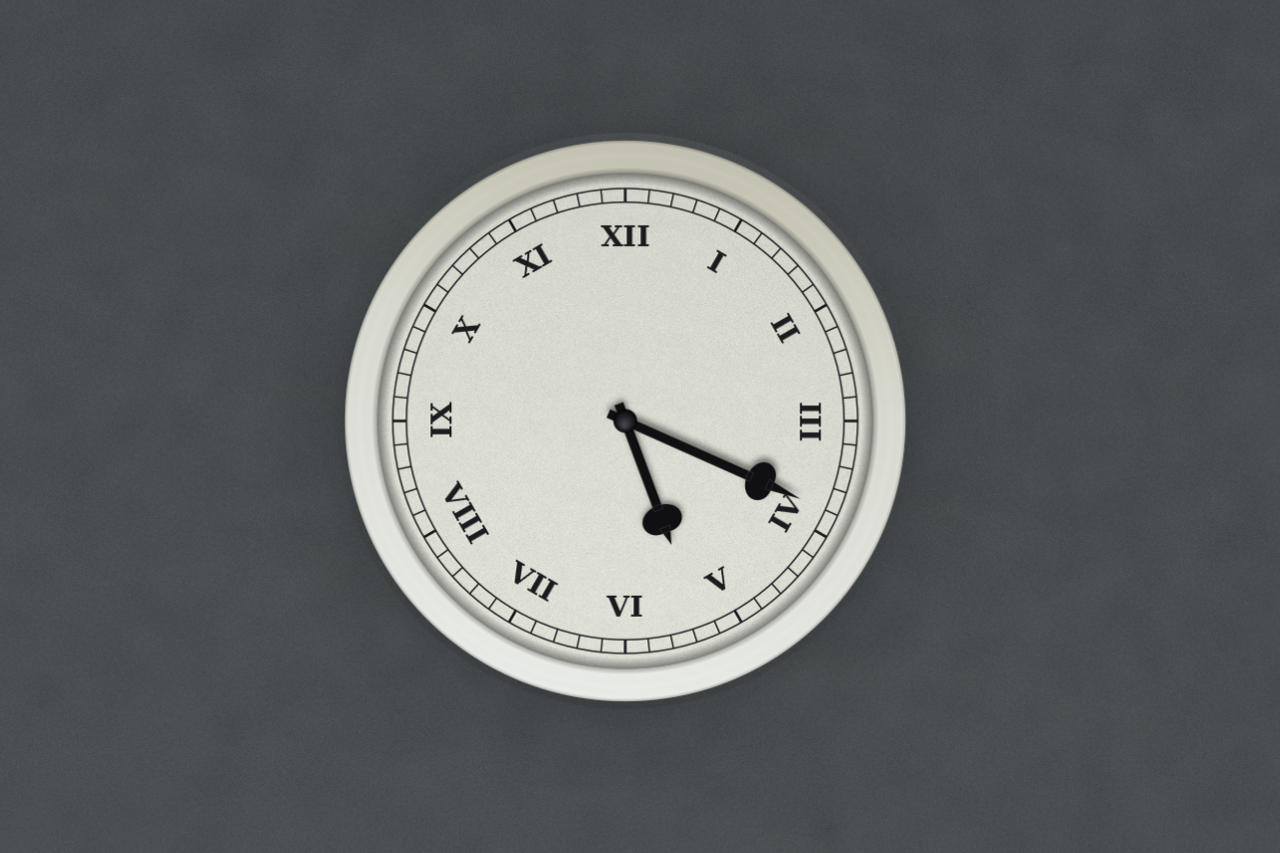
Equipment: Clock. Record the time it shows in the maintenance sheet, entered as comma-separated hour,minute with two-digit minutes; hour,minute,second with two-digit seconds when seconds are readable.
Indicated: 5,19
